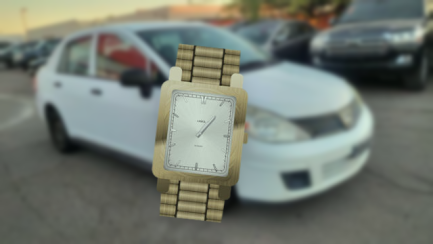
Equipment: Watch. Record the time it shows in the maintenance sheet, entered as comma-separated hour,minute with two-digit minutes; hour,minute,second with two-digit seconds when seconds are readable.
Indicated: 1,06
